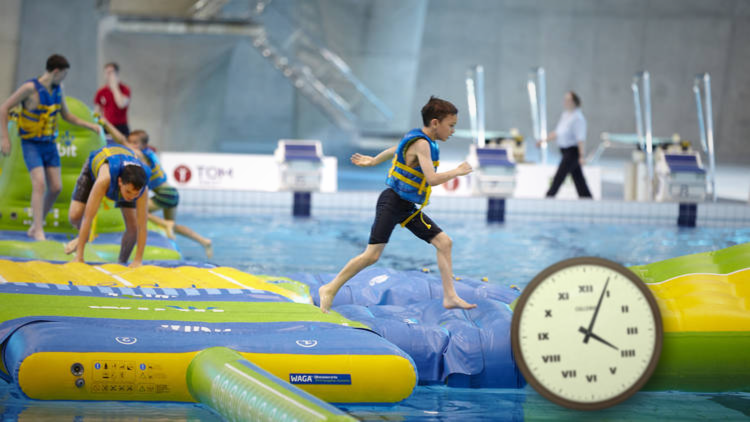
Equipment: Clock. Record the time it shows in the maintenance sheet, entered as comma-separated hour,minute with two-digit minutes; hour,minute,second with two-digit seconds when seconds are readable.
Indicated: 4,04
